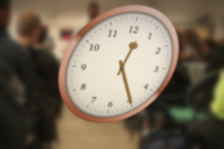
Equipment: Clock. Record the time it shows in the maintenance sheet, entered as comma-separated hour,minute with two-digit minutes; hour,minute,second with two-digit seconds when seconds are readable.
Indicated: 12,25
